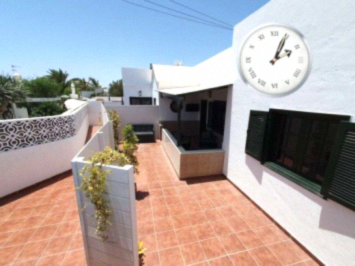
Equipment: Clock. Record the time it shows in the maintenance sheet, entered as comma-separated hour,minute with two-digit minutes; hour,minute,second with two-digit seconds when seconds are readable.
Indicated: 2,04
